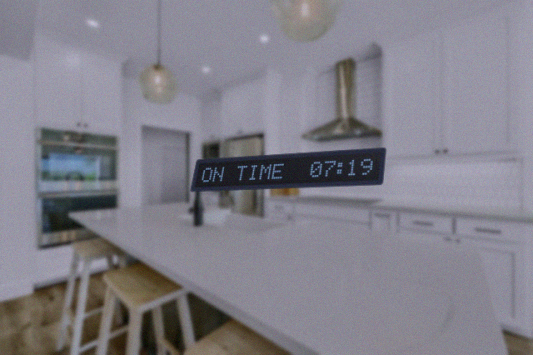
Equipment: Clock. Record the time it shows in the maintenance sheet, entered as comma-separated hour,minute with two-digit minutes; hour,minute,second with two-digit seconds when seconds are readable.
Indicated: 7,19
